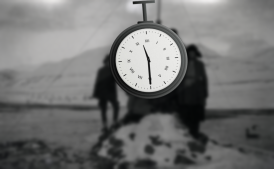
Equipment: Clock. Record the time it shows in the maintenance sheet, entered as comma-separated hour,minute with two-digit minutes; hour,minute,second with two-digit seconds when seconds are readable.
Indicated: 11,30
